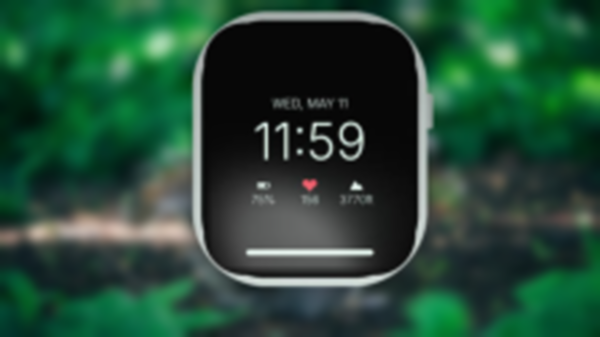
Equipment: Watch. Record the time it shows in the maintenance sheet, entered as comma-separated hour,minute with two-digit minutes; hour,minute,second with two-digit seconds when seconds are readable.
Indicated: 11,59
